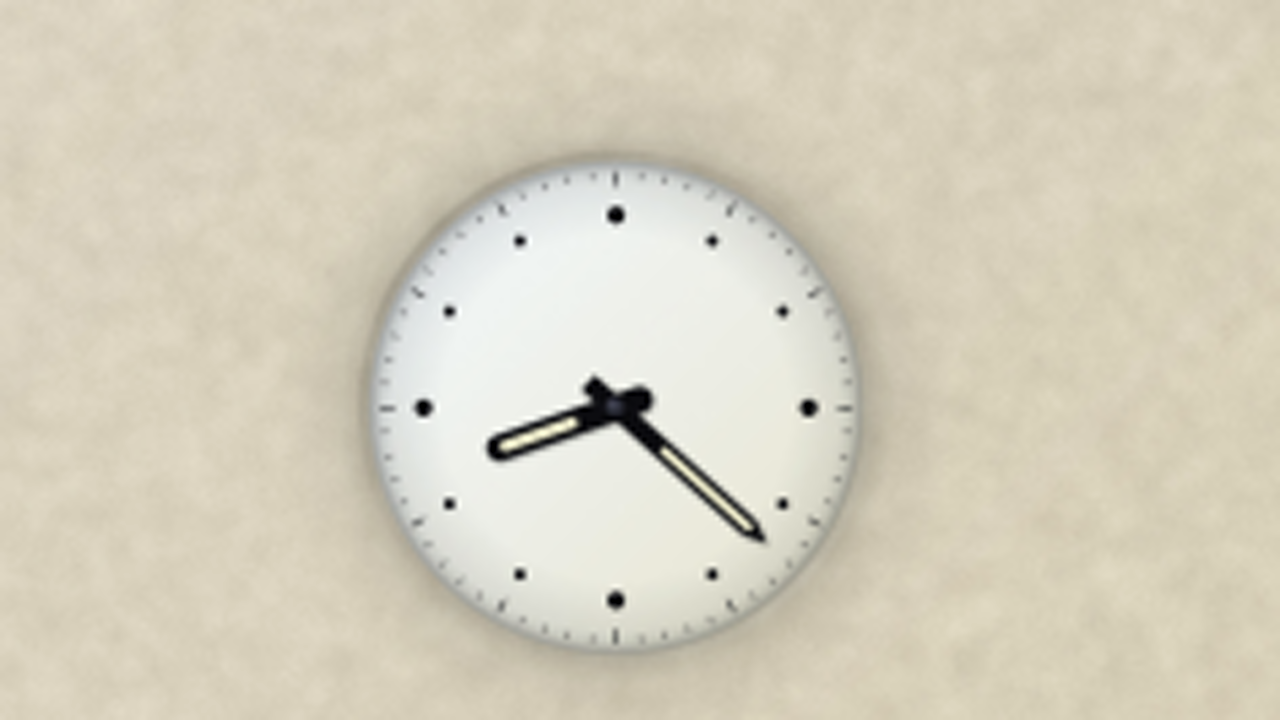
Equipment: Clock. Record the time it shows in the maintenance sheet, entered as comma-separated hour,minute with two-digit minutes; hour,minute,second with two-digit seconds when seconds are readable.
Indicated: 8,22
